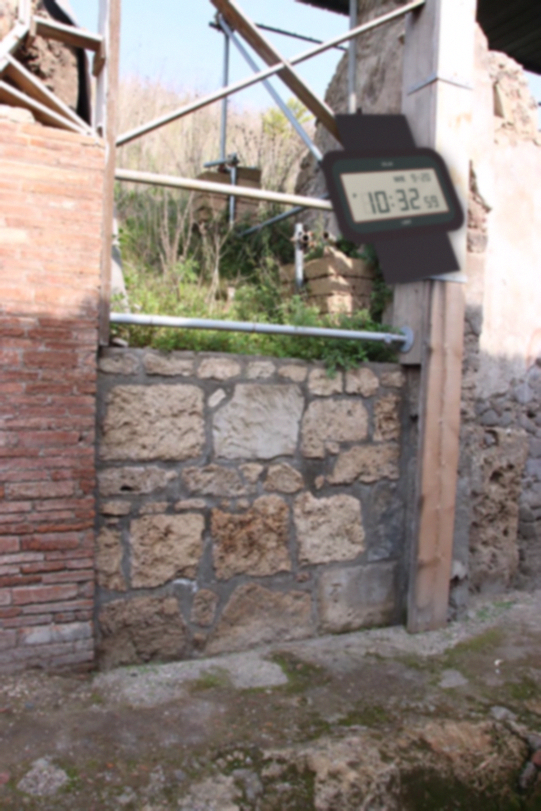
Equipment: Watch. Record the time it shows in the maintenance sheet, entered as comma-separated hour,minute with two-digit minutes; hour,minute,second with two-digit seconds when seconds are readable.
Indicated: 10,32
